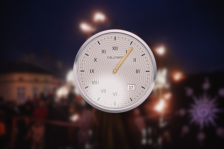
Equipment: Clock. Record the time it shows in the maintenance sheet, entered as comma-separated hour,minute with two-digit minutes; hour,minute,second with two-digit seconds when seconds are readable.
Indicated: 1,06
